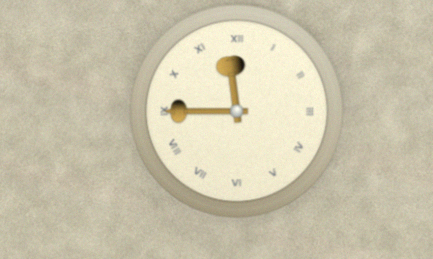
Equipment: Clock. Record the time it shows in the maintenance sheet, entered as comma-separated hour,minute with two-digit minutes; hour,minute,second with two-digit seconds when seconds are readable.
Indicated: 11,45
